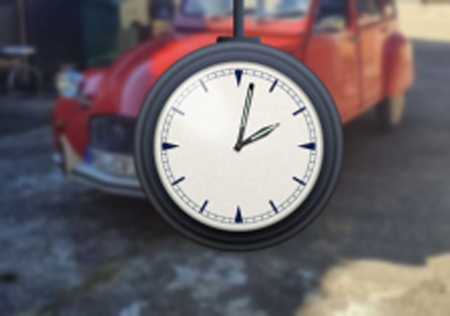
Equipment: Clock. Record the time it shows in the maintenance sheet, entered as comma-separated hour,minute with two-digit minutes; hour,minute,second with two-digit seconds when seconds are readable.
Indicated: 2,02
